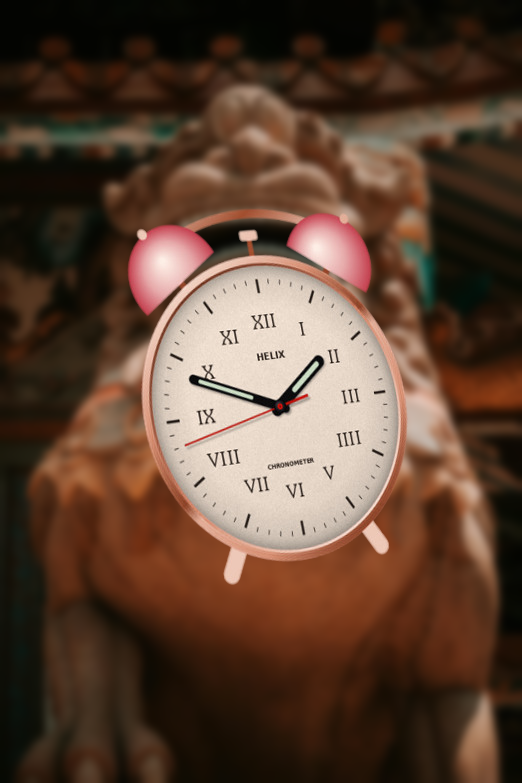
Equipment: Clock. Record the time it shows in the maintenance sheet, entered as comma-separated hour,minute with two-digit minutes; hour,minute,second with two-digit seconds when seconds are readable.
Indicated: 1,48,43
